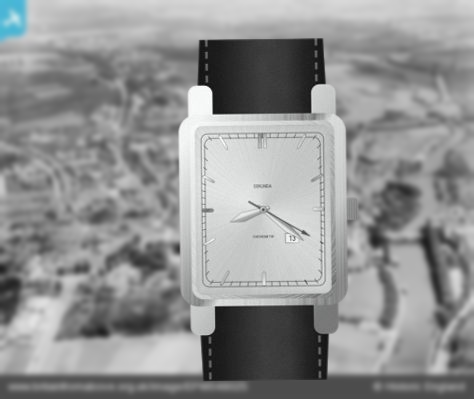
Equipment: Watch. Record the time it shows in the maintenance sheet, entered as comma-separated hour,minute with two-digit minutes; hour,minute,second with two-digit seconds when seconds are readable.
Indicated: 8,21,20
